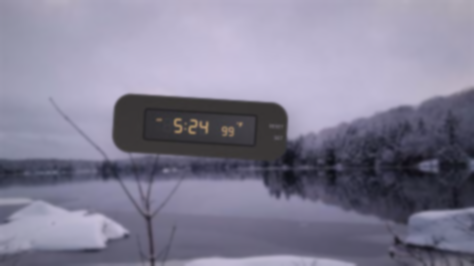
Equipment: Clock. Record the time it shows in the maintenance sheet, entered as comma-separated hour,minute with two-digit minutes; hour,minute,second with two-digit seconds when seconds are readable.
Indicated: 5,24
